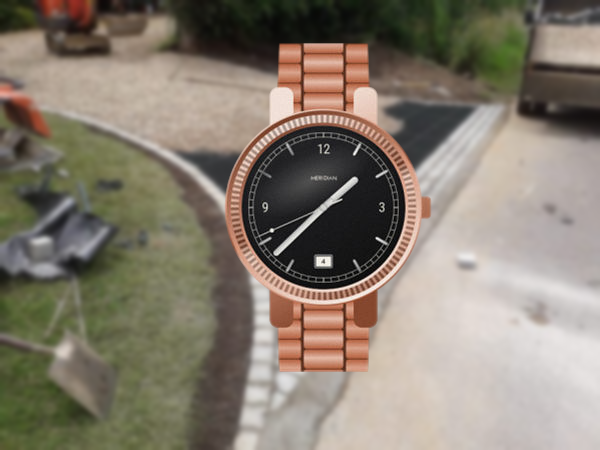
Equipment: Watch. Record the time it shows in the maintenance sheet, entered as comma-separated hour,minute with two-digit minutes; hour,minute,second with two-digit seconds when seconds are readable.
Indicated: 1,37,41
